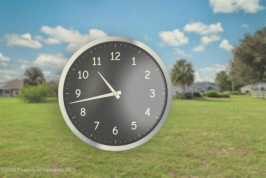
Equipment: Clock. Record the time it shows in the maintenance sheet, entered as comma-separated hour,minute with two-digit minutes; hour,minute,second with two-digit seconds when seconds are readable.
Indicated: 10,43
